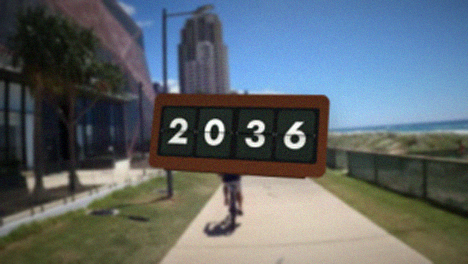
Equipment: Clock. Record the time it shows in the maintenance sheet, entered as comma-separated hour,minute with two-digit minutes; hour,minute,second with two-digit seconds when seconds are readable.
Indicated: 20,36
